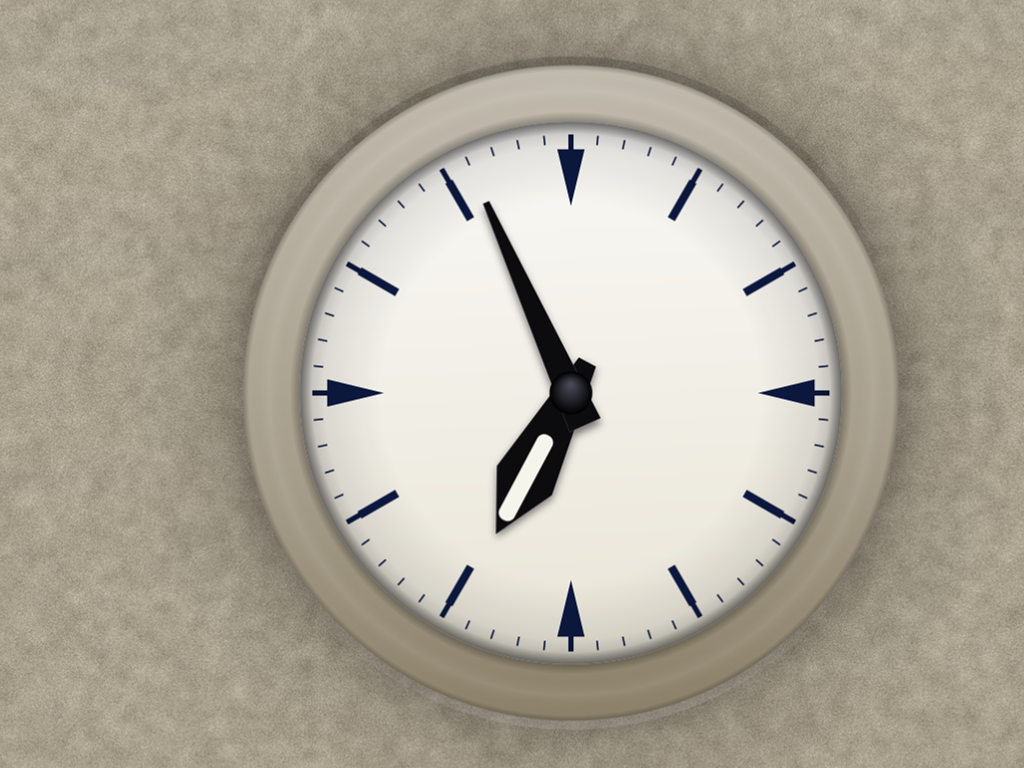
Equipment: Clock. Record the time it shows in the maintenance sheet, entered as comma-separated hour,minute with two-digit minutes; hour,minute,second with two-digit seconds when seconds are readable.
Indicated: 6,56
